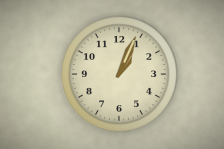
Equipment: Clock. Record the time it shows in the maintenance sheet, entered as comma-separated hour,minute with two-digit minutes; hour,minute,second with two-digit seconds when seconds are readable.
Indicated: 1,04
